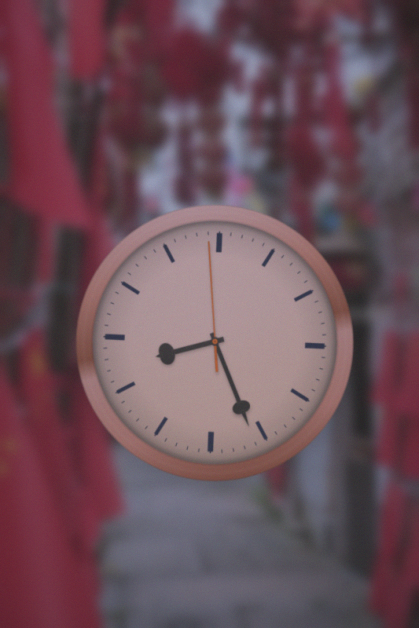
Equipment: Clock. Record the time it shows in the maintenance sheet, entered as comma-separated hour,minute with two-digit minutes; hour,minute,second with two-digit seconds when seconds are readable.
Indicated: 8,25,59
